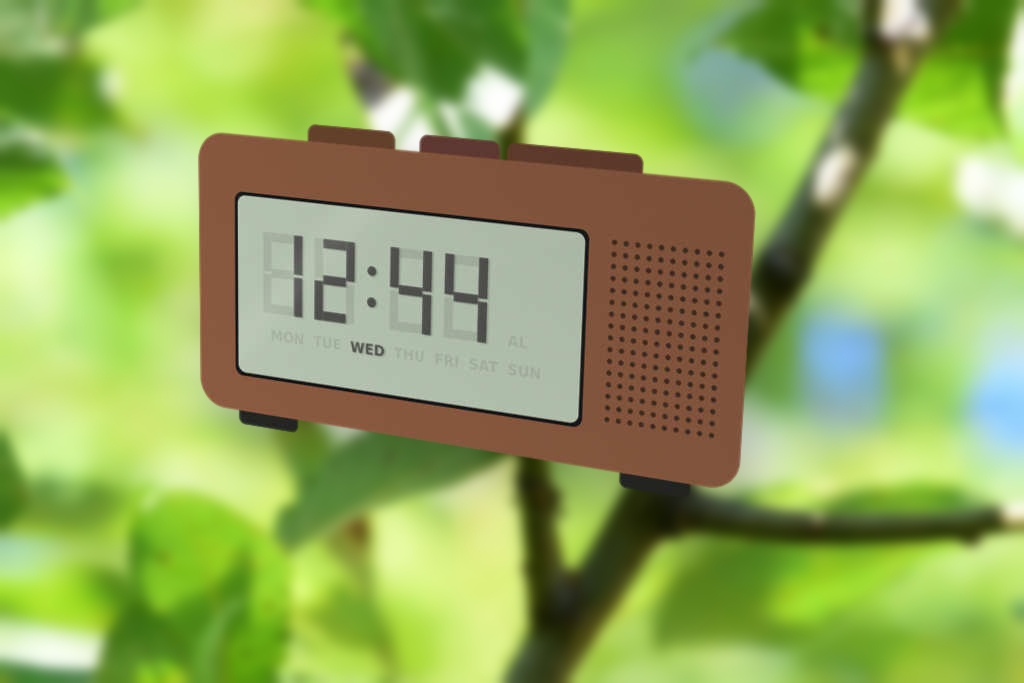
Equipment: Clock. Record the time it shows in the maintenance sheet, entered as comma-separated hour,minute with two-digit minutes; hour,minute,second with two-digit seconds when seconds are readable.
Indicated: 12,44
